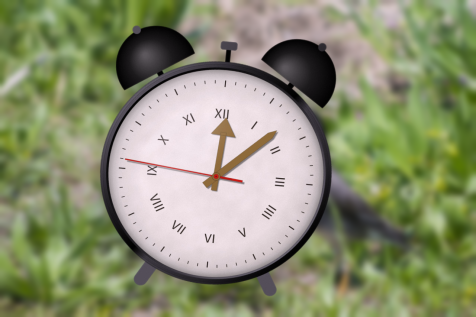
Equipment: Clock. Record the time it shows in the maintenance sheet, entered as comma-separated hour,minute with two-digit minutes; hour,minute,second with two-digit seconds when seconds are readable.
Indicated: 12,07,46
